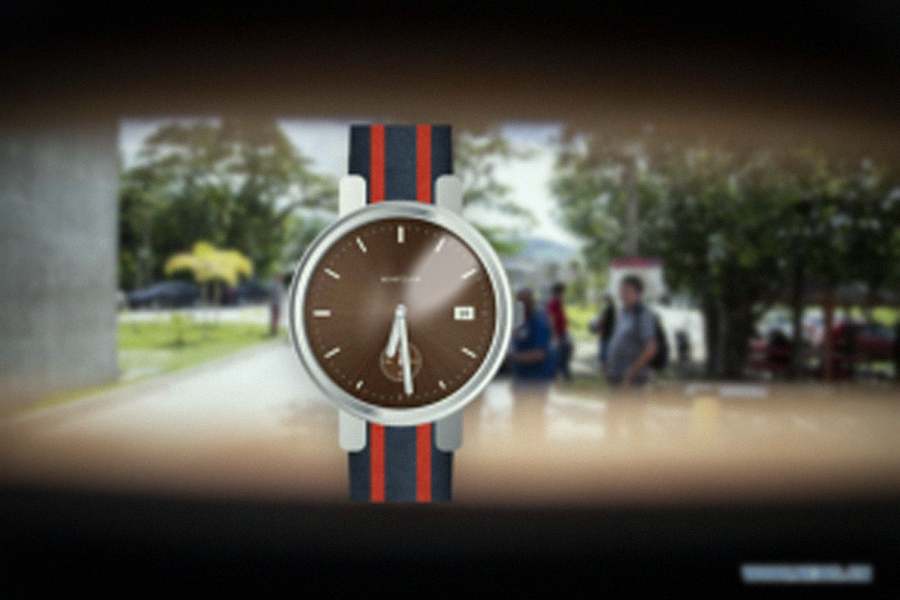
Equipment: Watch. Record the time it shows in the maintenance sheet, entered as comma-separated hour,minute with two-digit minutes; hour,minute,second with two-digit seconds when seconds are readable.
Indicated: 6,29
